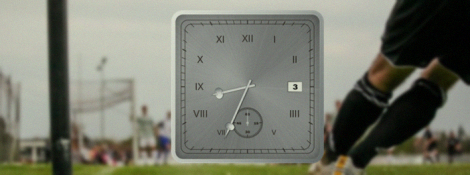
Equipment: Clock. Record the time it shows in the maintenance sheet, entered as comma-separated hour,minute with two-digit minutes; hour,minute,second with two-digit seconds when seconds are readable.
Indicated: 8,34
